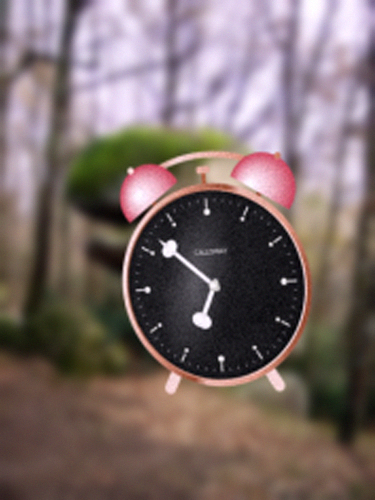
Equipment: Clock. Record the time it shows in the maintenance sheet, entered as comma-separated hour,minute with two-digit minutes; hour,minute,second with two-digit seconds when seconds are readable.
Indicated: 6,52
